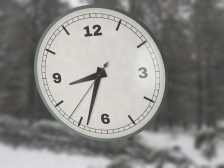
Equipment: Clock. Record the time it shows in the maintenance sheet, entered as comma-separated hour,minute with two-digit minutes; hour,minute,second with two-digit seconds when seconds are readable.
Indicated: 8,33,37
